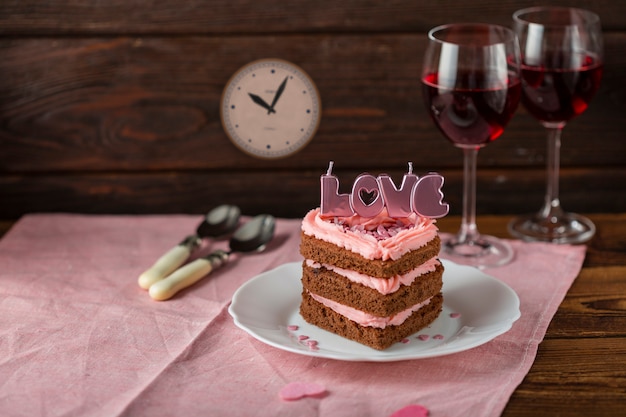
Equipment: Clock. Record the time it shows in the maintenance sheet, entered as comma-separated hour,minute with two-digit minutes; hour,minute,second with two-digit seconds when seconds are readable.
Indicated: 10,04
